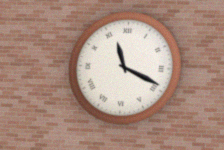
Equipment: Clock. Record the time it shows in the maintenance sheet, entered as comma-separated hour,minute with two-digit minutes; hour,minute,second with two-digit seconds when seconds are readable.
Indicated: 11,19
